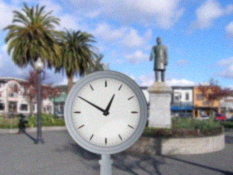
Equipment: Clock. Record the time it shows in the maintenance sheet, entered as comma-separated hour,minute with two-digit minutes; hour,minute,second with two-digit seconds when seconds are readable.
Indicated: 12,50
